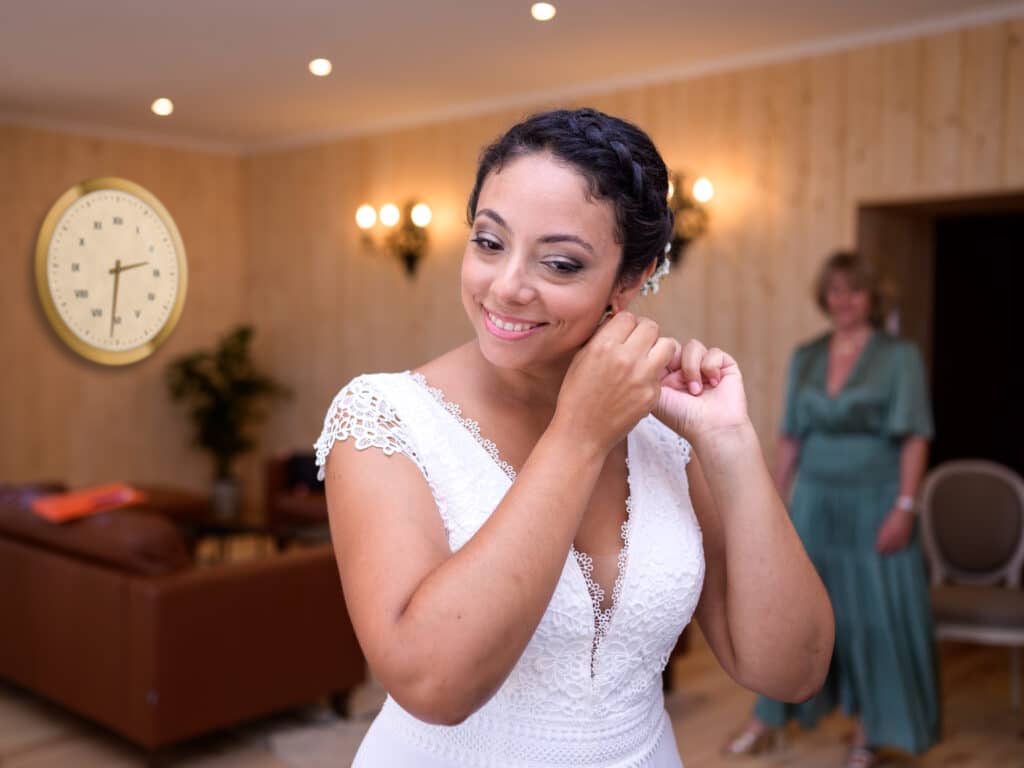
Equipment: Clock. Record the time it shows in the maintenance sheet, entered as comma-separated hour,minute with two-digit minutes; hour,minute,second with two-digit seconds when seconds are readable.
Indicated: 2,31
